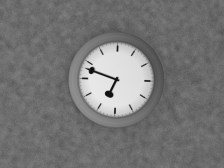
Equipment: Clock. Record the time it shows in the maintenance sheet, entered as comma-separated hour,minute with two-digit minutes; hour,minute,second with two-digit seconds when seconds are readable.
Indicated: 6,48
